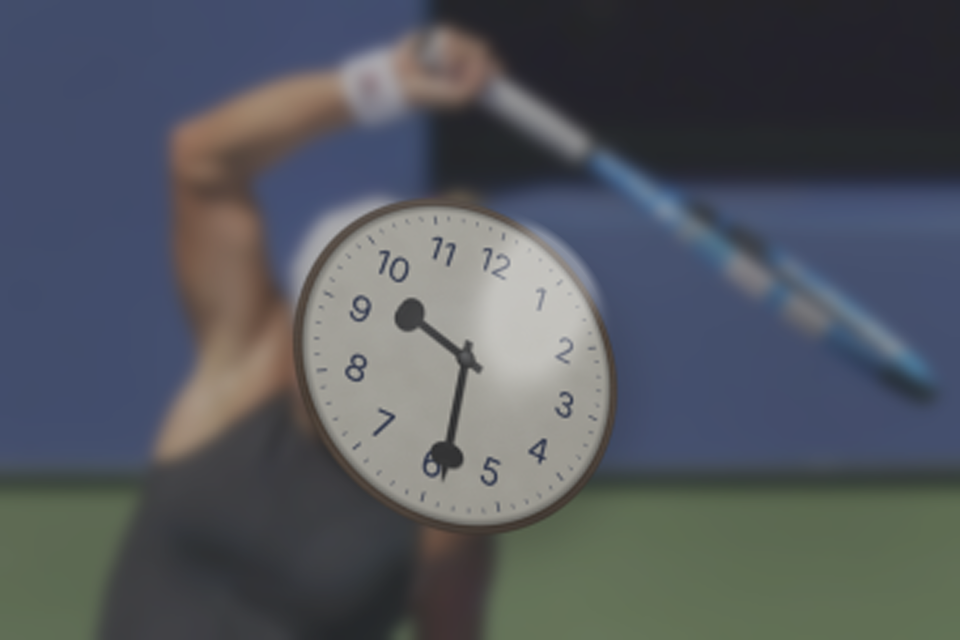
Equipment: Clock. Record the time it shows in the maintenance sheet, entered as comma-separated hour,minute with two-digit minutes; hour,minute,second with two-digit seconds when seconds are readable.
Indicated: 9,29
